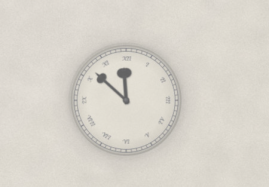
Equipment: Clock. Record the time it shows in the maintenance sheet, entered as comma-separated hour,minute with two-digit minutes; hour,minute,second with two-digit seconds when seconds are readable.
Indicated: 11,52
